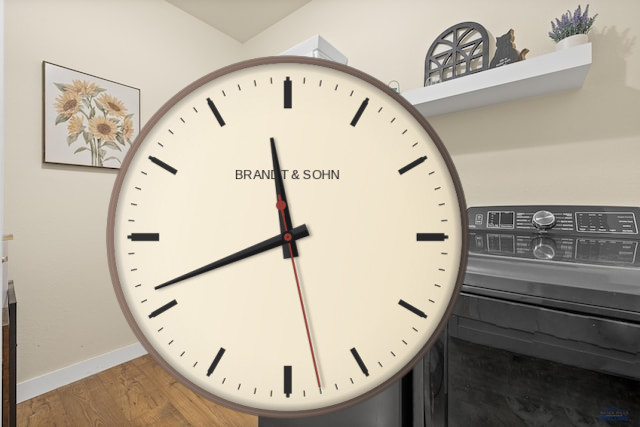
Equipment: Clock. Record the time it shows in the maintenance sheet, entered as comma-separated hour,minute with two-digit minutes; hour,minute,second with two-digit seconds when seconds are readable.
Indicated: 11,41,28
